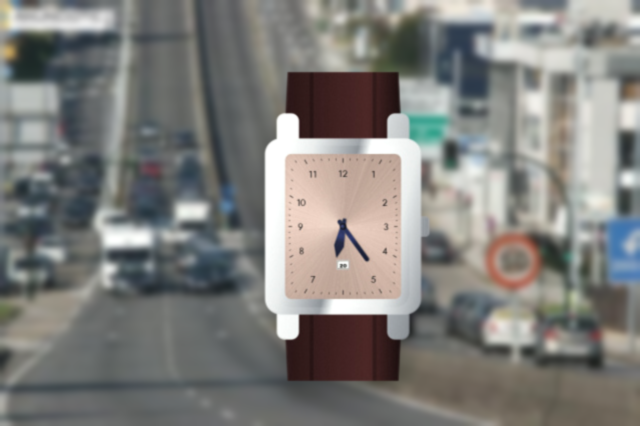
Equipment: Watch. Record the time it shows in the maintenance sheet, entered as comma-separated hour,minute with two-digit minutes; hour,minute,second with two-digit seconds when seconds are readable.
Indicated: 6,24
